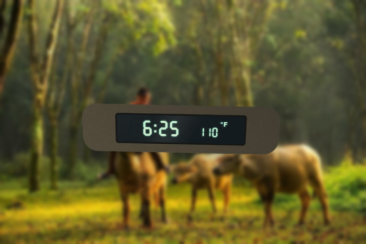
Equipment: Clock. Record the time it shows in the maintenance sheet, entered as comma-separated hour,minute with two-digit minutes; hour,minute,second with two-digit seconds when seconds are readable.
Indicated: 6,25
